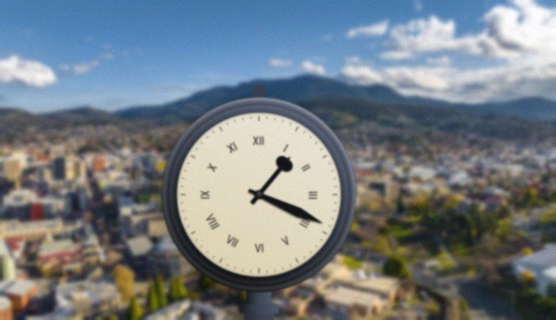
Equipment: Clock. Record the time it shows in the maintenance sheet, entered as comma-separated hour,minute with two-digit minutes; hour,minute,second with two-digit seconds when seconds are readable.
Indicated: 1,19
